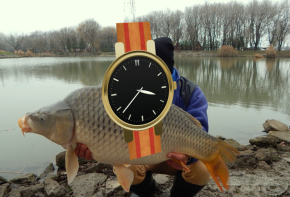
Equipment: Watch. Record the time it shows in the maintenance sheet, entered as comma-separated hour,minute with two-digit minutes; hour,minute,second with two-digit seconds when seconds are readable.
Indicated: 3,38
